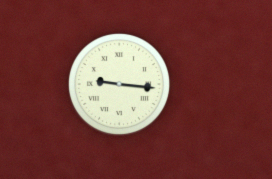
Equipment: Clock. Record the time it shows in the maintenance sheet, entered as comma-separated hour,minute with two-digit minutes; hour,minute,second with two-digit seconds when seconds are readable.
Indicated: 9,16
